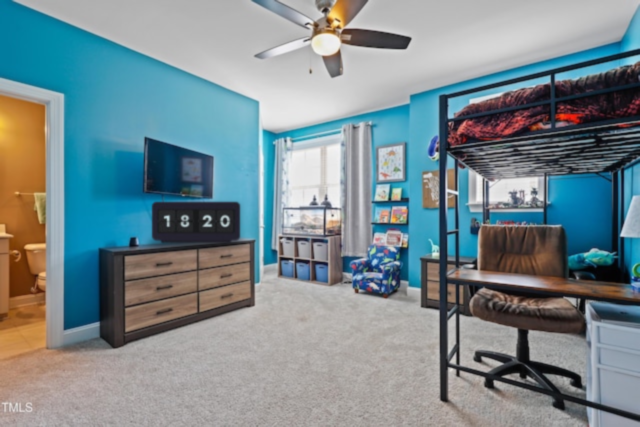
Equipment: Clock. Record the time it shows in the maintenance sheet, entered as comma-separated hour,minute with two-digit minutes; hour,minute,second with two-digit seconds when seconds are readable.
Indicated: 18,20
